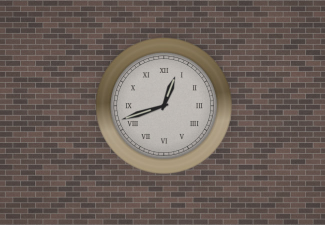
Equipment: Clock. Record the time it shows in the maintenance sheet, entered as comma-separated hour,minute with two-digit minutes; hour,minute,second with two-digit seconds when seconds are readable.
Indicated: 12,42
